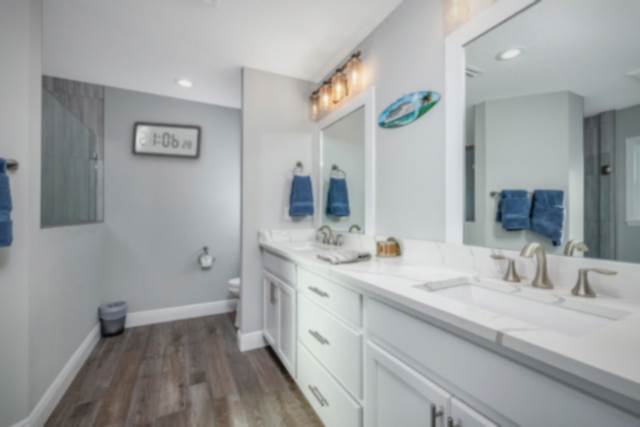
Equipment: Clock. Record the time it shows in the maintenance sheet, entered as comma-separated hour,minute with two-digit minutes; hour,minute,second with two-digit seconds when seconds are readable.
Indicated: 21,06
